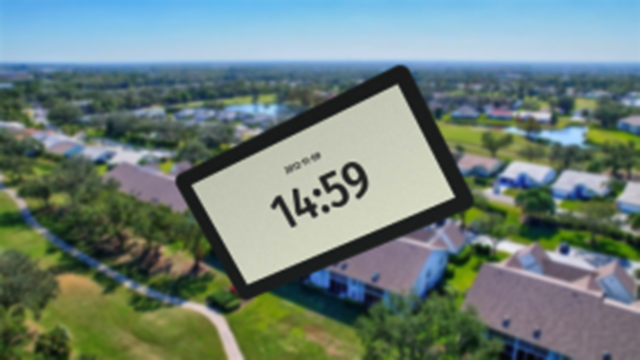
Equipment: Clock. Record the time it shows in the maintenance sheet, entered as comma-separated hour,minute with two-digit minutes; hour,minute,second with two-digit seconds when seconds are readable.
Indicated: 14,59
